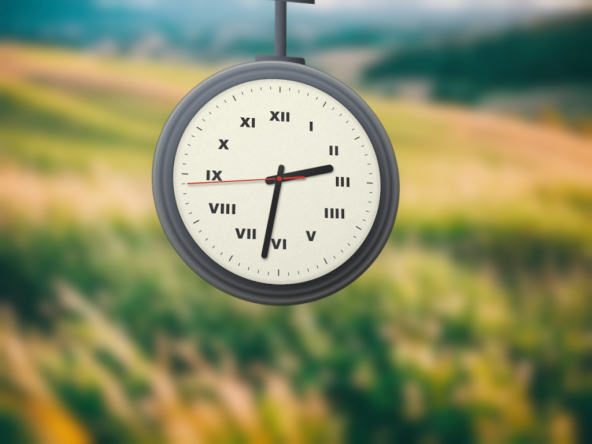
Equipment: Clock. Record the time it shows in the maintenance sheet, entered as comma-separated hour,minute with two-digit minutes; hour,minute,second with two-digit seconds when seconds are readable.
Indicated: 2,31,44
